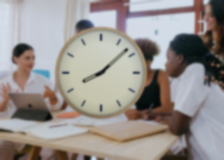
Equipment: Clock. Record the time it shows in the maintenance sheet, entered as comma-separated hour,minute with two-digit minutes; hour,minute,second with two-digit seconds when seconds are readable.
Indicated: 8,08
